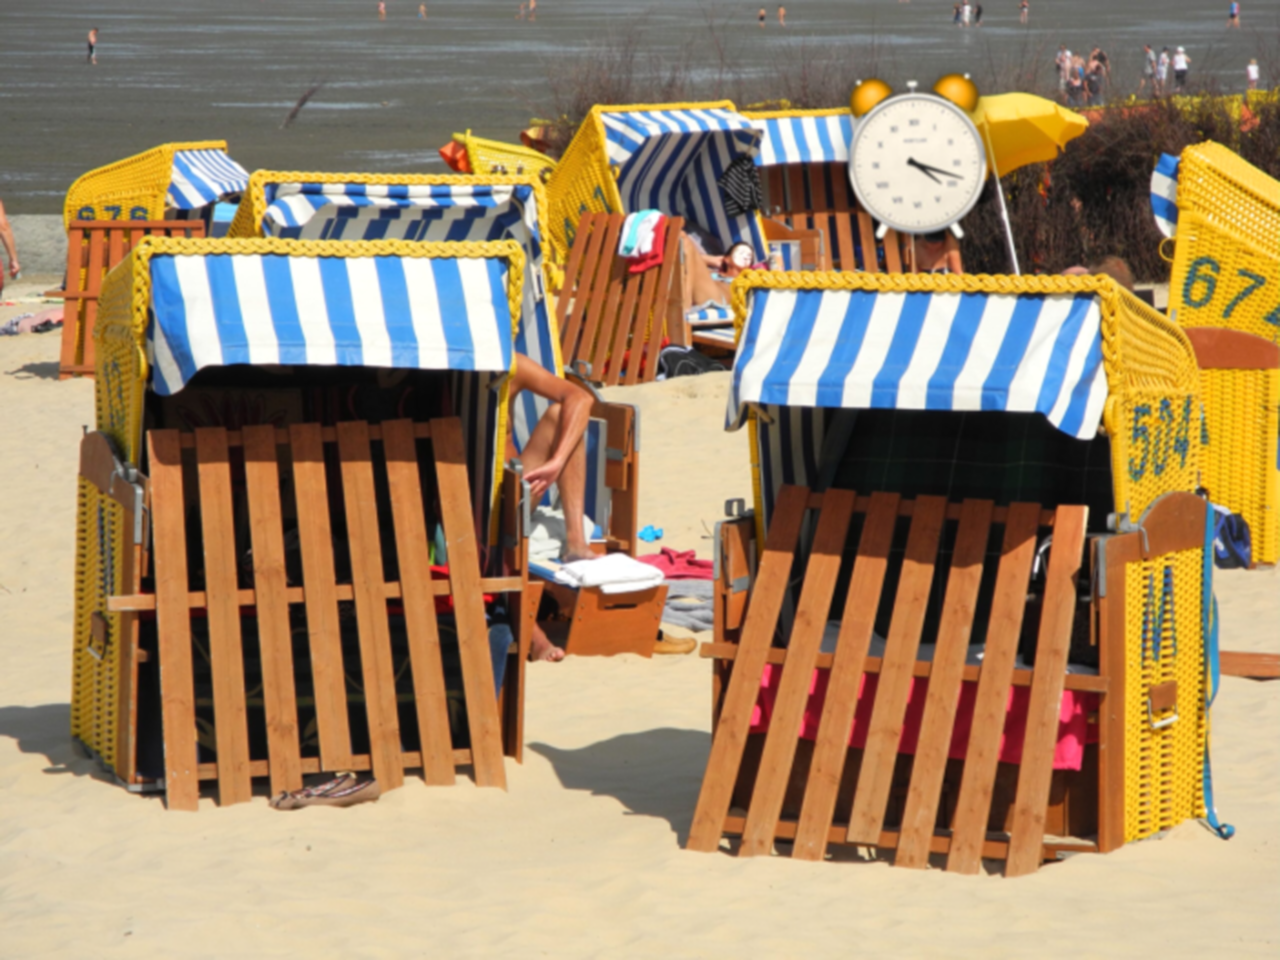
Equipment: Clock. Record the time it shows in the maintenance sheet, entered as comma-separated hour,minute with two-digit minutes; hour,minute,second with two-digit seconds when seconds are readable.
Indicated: 4,18
